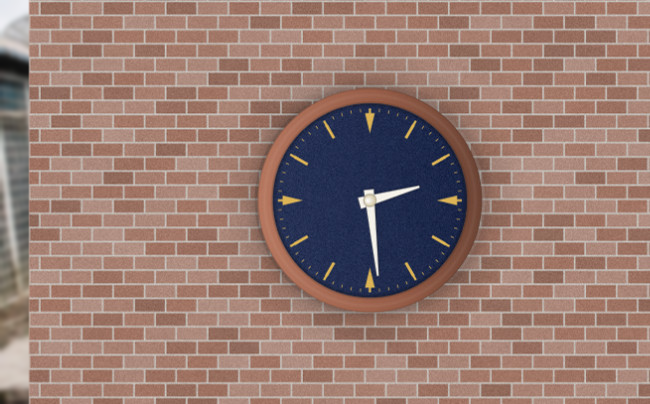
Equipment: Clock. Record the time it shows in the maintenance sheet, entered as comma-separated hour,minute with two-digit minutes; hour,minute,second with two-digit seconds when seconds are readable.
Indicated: 2,29
